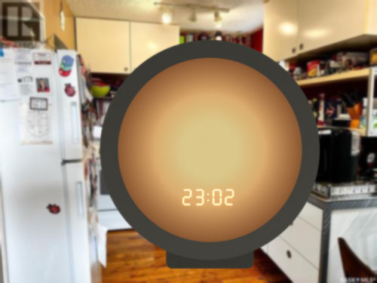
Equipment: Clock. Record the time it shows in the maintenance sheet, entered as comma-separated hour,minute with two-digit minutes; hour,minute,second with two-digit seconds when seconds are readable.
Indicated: 23,02
